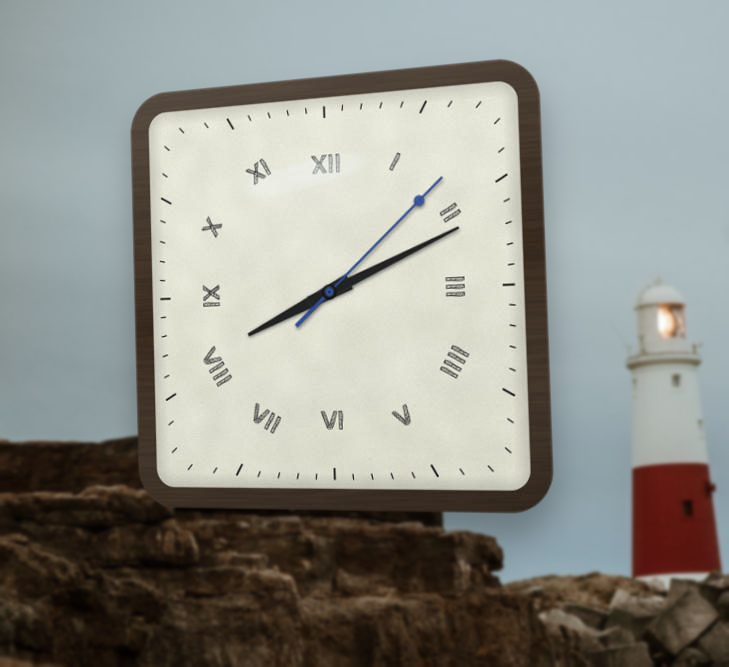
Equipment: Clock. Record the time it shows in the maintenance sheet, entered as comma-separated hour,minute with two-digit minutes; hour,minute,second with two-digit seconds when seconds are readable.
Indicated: 8,11,08
